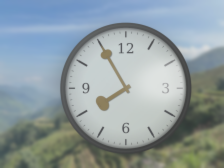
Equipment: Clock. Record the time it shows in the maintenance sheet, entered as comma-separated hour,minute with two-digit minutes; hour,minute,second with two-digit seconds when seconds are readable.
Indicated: 7,55
